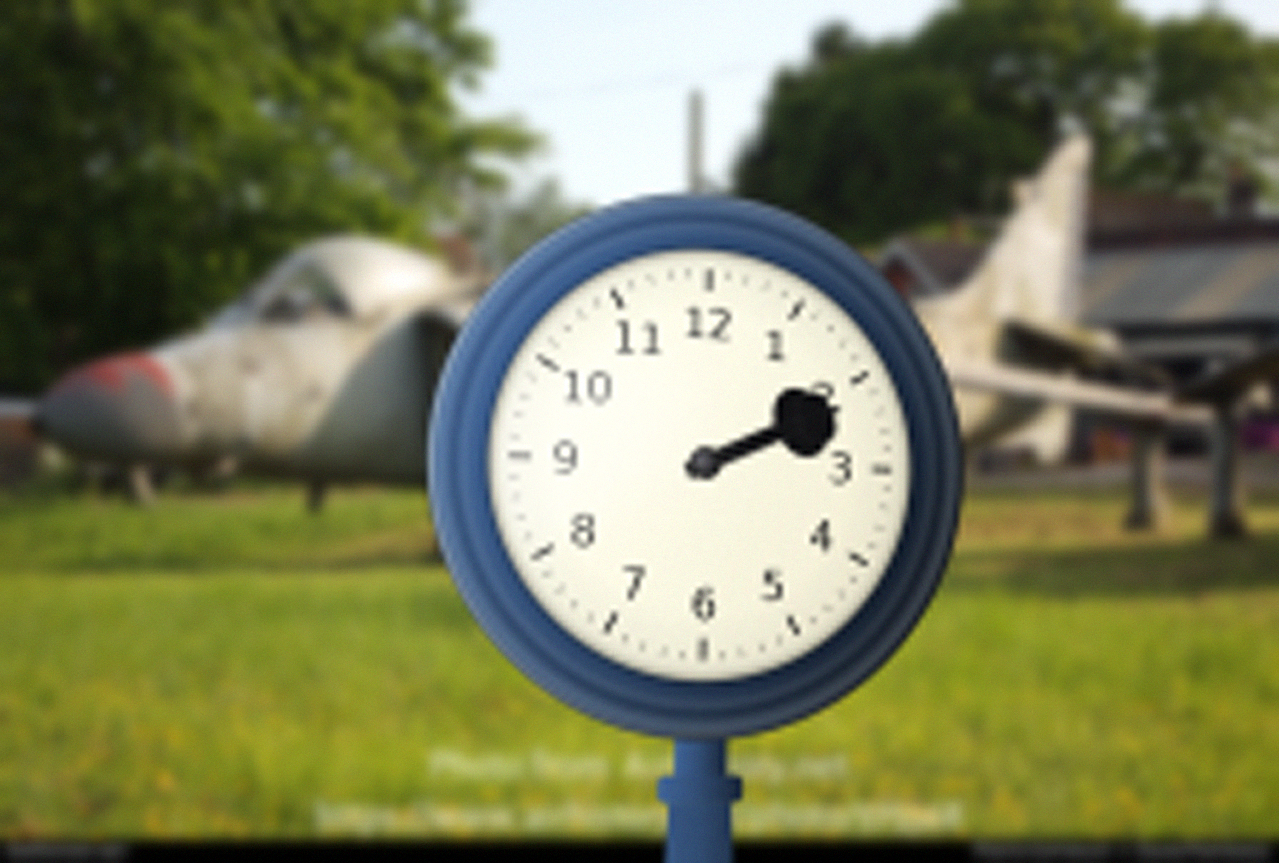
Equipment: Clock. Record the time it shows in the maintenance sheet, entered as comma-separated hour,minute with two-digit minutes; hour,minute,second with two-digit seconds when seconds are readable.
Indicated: 2,11
